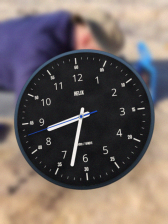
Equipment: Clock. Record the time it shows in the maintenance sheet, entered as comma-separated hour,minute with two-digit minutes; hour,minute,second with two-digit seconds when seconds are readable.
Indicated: 8,32,43
